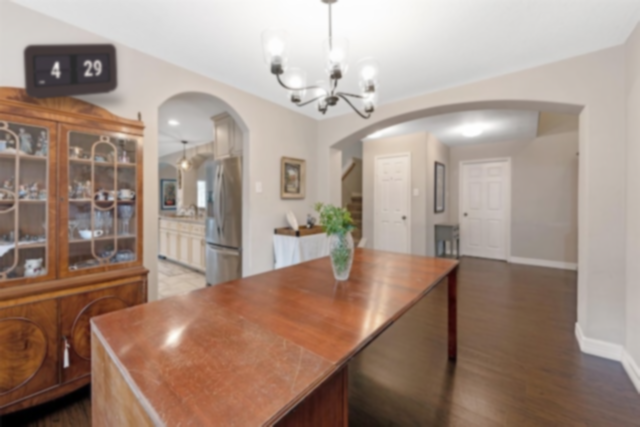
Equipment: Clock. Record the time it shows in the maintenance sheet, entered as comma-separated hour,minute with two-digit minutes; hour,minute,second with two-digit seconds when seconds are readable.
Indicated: 4,29
